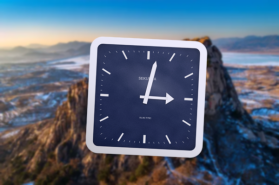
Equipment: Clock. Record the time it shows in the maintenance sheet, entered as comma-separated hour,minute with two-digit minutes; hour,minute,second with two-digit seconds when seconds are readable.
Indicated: 3,02
